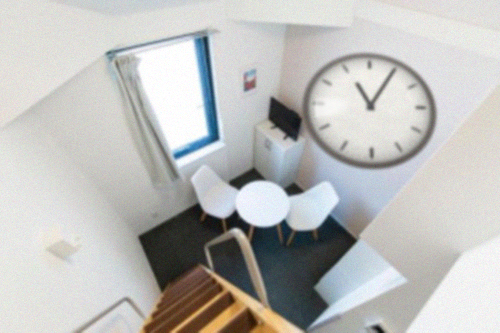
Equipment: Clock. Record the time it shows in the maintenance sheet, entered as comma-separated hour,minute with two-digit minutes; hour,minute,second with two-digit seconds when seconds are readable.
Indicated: 11,05
